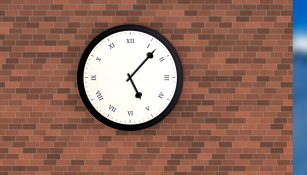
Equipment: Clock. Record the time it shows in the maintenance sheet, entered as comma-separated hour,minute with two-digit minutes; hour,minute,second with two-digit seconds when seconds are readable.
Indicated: 5,07
